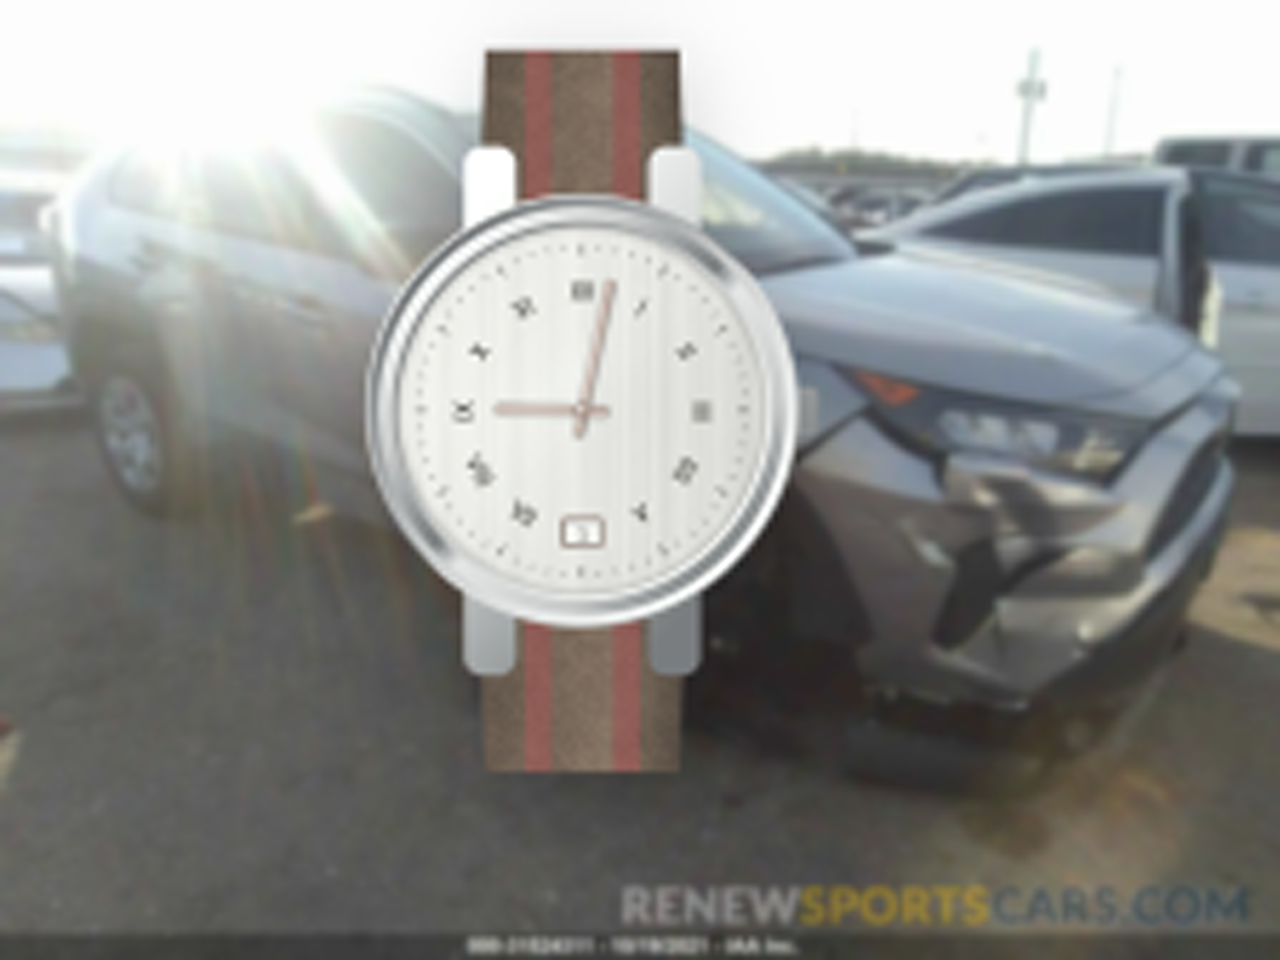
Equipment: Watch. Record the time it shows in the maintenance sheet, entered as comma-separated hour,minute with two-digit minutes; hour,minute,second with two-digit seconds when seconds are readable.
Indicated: 9,02
